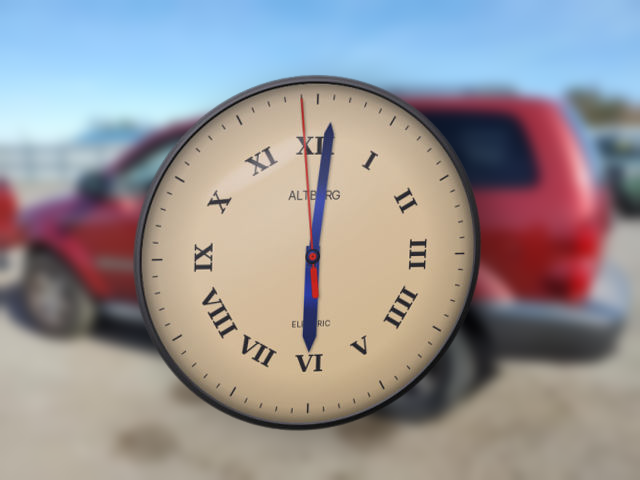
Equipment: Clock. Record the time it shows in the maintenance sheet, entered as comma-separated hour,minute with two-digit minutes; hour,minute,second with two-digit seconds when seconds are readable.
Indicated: 6,00,59
